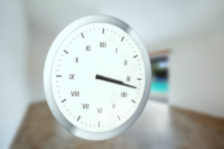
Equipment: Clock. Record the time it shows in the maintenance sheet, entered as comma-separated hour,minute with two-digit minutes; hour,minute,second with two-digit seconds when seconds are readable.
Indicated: 3,17
